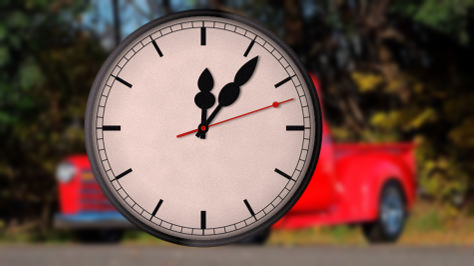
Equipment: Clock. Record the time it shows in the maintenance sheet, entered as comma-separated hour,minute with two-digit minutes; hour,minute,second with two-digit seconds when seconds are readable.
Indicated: 12,06,12
